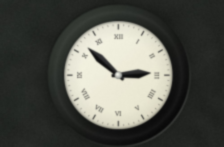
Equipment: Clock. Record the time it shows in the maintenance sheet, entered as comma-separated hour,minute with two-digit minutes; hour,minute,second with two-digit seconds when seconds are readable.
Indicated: 2,52
